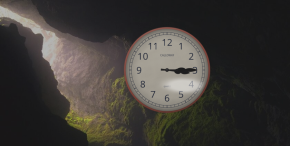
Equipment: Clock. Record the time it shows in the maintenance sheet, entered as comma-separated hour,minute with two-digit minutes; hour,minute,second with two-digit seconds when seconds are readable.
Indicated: 3,15
